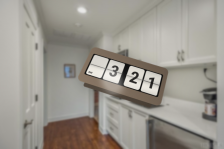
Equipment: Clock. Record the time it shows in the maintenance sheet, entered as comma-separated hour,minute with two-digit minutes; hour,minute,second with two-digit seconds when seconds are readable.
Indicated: 3,21
